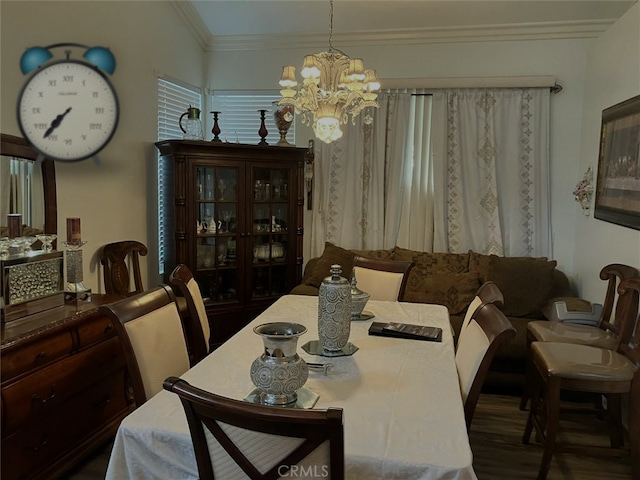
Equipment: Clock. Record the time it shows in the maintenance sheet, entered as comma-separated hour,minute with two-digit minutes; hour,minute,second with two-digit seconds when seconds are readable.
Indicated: 7,37
